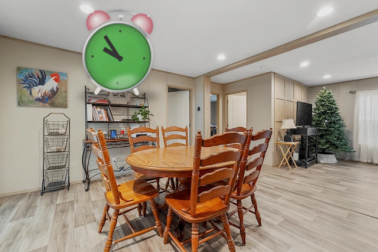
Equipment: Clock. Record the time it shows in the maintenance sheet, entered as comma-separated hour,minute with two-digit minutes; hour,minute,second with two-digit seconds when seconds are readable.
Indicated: 9,54
